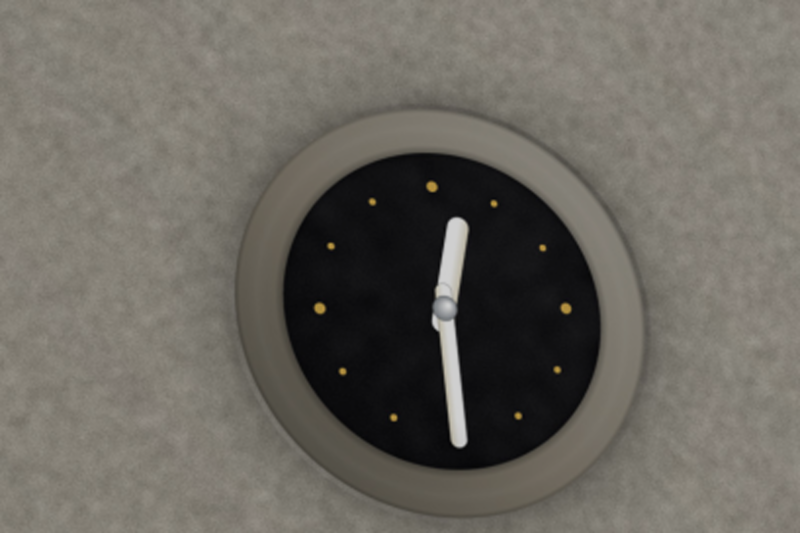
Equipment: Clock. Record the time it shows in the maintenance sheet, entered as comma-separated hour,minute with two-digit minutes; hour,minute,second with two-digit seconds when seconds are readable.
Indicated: 12,30
